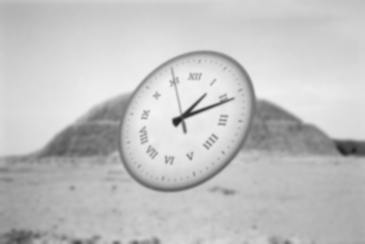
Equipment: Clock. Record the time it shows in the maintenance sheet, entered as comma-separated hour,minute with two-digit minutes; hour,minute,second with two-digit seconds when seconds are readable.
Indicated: 1,10,55
